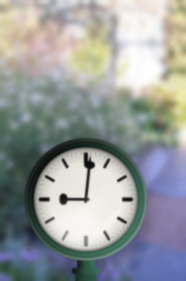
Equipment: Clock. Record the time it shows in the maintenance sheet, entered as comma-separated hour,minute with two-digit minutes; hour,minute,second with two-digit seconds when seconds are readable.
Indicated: 9,01
